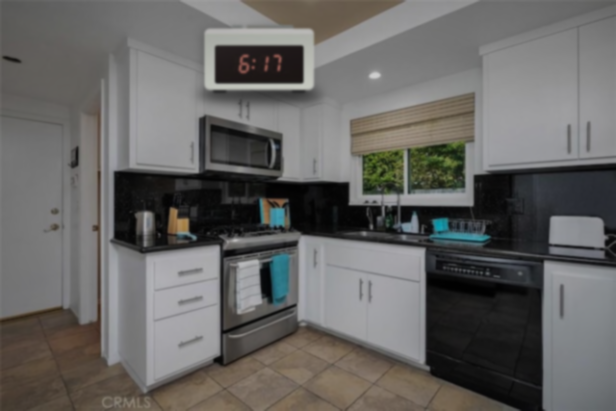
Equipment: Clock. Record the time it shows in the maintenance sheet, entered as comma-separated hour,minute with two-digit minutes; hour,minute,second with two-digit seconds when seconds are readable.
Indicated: 6,17
